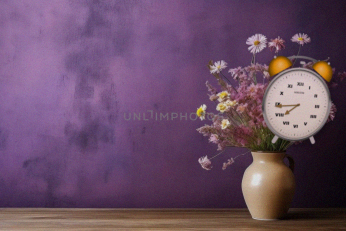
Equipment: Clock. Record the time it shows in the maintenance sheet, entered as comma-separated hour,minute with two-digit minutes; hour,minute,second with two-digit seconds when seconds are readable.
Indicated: 7,44
